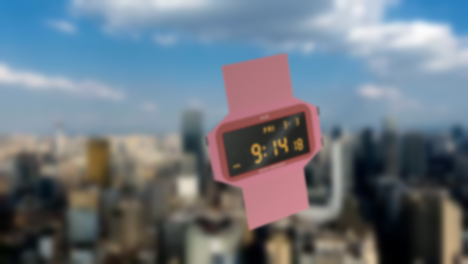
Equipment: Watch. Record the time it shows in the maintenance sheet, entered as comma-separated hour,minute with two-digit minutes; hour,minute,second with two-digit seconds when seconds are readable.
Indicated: 9,14,18
